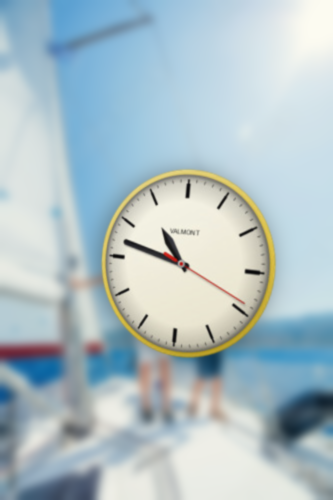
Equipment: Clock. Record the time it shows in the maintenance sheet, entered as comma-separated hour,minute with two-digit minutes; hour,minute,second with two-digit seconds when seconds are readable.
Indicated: 10,47,19
